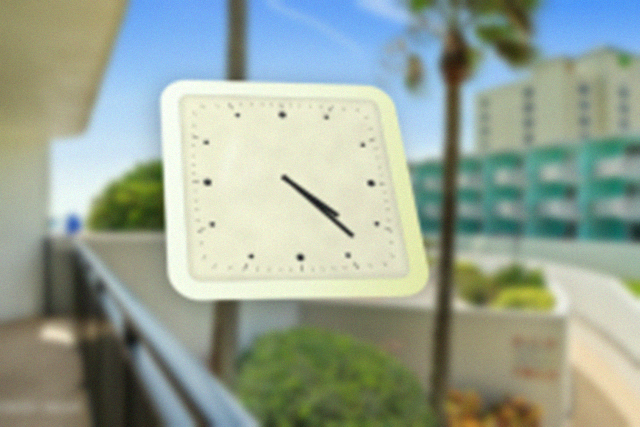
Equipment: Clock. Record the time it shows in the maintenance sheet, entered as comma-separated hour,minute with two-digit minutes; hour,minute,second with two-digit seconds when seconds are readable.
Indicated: 4,23
